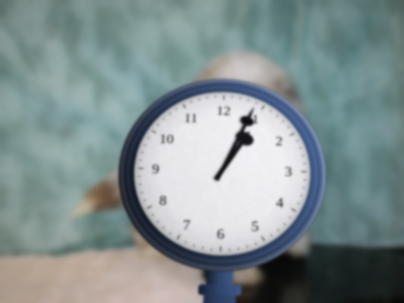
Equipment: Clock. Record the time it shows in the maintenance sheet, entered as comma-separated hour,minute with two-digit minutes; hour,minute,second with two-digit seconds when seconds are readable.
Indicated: 1,04
